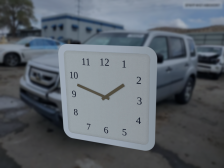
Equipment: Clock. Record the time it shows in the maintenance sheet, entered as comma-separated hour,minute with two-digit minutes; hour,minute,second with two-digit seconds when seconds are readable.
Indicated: 1,48
